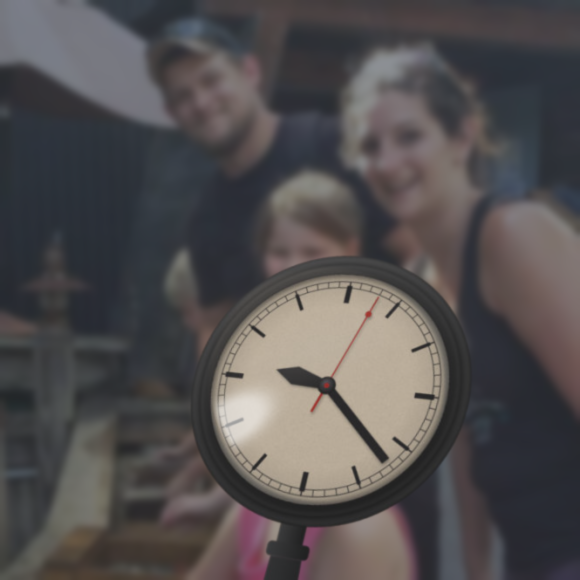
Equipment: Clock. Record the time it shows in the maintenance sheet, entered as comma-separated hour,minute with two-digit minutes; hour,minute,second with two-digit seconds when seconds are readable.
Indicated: 9,22,03
